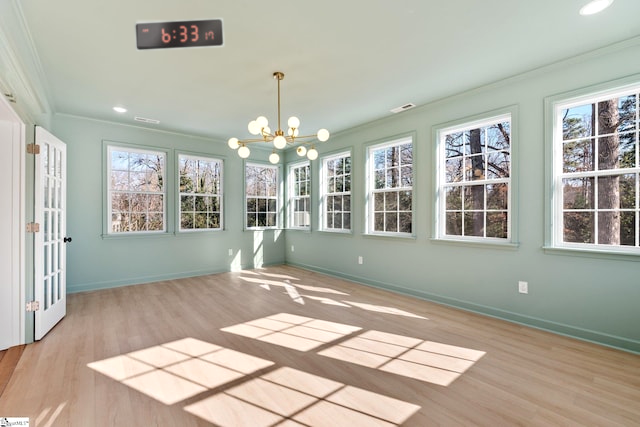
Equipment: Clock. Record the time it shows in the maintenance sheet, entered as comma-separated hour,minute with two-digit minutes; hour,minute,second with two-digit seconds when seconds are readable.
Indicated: 6,33
